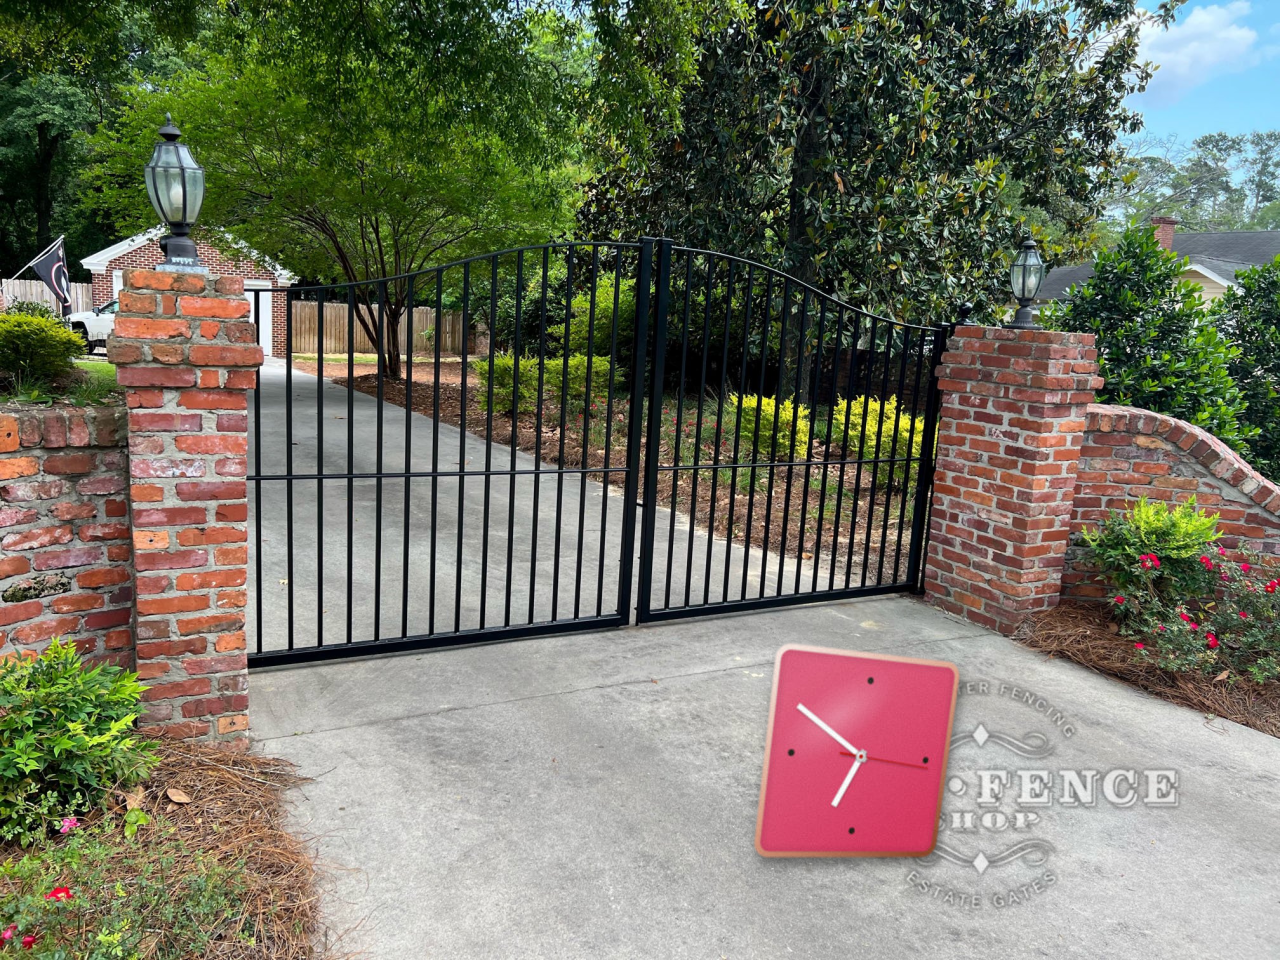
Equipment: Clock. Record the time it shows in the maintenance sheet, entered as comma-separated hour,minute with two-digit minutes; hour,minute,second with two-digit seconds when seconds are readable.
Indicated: 6,50,16
